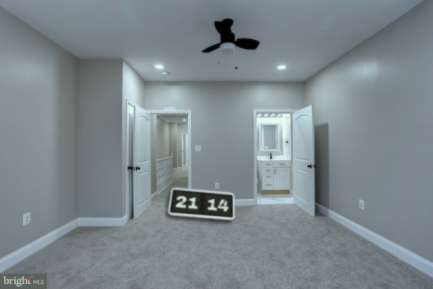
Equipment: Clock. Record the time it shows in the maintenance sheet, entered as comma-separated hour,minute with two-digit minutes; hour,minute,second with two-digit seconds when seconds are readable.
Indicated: 21,14
